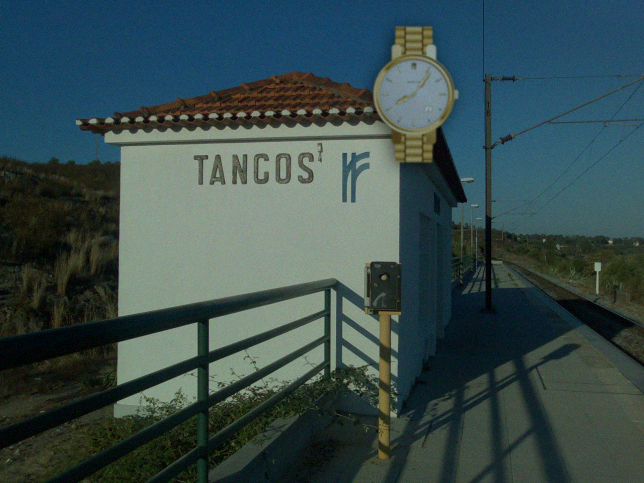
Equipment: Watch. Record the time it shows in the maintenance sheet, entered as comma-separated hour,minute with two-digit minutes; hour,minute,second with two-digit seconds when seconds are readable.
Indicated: 8,06
